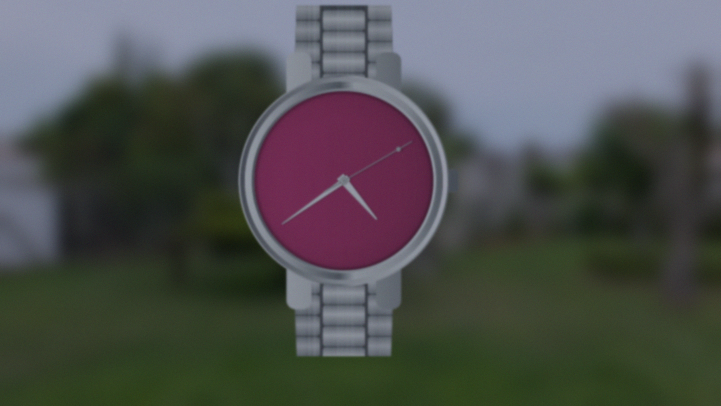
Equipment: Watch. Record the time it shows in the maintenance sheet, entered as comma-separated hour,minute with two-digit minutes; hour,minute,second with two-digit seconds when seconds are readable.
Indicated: 4,39,10
